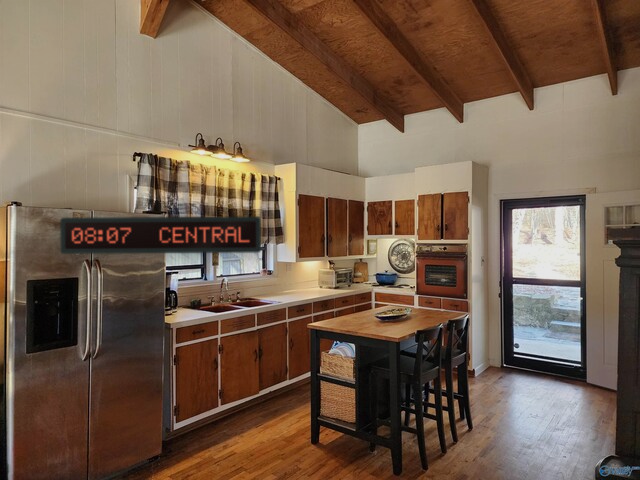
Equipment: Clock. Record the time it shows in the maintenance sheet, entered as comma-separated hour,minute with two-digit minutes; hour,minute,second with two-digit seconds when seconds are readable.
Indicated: 8,07
